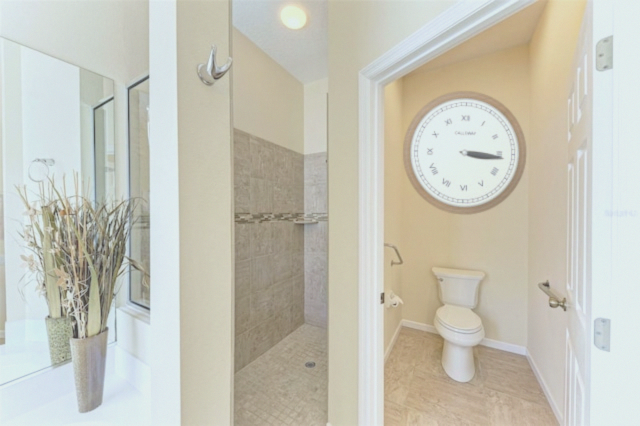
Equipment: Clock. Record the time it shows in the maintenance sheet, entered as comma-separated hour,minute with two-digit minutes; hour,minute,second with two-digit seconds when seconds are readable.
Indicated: 3,16
